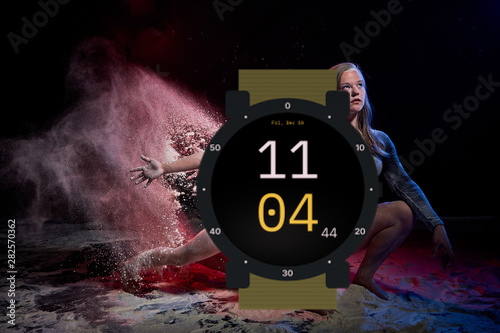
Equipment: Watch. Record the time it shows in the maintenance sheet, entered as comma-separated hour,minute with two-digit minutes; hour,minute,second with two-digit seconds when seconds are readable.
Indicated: 11,04,44
